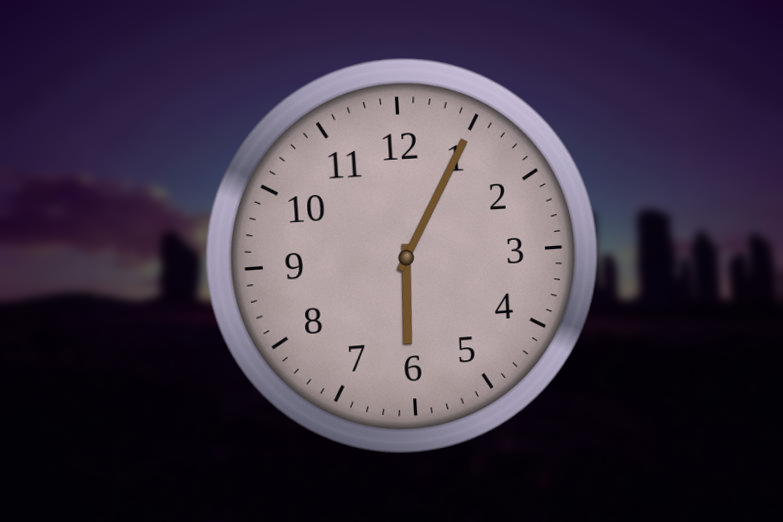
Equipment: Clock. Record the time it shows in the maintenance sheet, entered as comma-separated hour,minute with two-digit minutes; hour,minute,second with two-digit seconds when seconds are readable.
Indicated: 6,05
